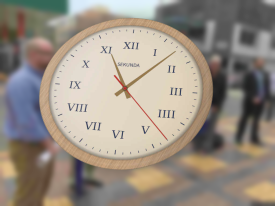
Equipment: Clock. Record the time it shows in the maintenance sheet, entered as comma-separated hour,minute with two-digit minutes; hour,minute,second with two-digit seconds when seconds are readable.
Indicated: 11,07,23
